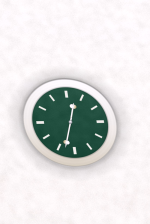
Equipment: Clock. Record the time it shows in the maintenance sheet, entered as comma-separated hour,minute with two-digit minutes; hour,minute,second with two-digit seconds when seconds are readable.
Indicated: 12,33
